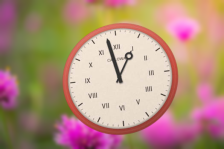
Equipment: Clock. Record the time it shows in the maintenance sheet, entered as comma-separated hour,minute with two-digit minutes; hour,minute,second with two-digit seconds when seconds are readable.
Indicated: 12,58
